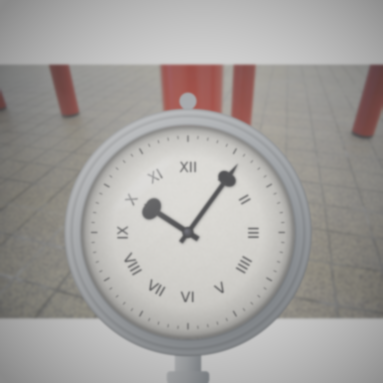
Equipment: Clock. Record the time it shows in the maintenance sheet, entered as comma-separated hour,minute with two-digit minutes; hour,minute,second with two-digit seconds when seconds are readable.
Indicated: 10,06
